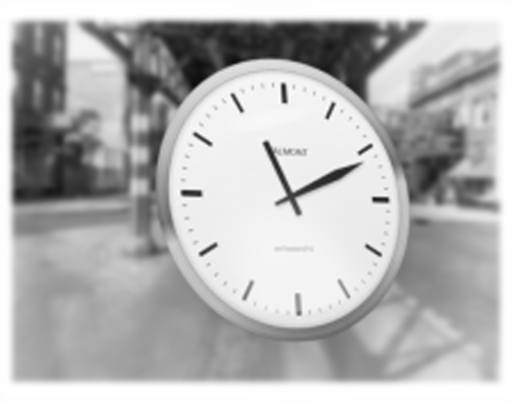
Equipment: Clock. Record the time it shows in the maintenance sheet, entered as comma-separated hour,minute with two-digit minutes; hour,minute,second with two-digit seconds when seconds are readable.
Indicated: 11,11
